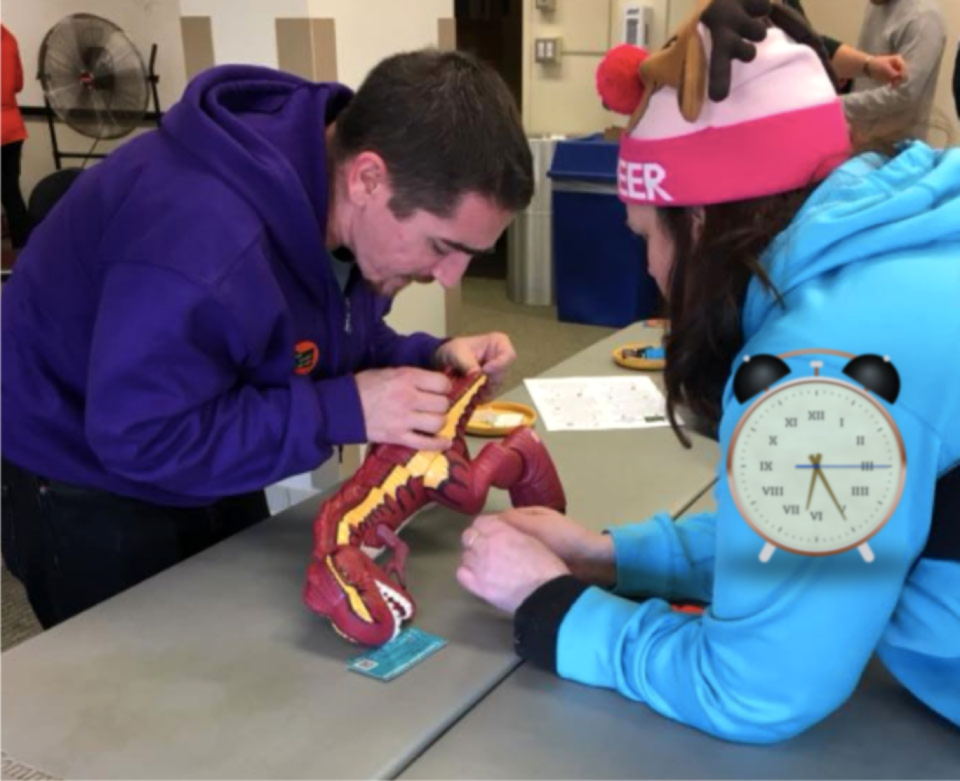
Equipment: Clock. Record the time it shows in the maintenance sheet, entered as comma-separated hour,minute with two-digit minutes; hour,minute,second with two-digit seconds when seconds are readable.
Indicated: 6,25,15
